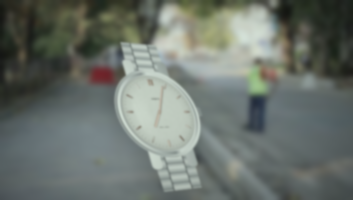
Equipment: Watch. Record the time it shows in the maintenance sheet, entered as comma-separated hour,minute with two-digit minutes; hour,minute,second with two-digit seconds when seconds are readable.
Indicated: 7,04
